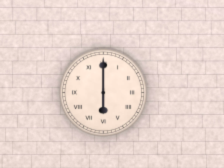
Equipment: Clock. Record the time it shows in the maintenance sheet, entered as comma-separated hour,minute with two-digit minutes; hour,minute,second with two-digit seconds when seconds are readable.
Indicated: 6,00
